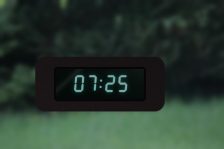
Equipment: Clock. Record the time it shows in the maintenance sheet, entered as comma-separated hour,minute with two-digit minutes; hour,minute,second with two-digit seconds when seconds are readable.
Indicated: 7,25
